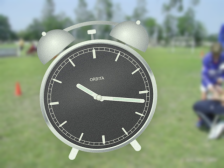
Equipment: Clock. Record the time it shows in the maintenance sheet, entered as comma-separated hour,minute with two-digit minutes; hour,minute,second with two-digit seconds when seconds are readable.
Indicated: 10,17
